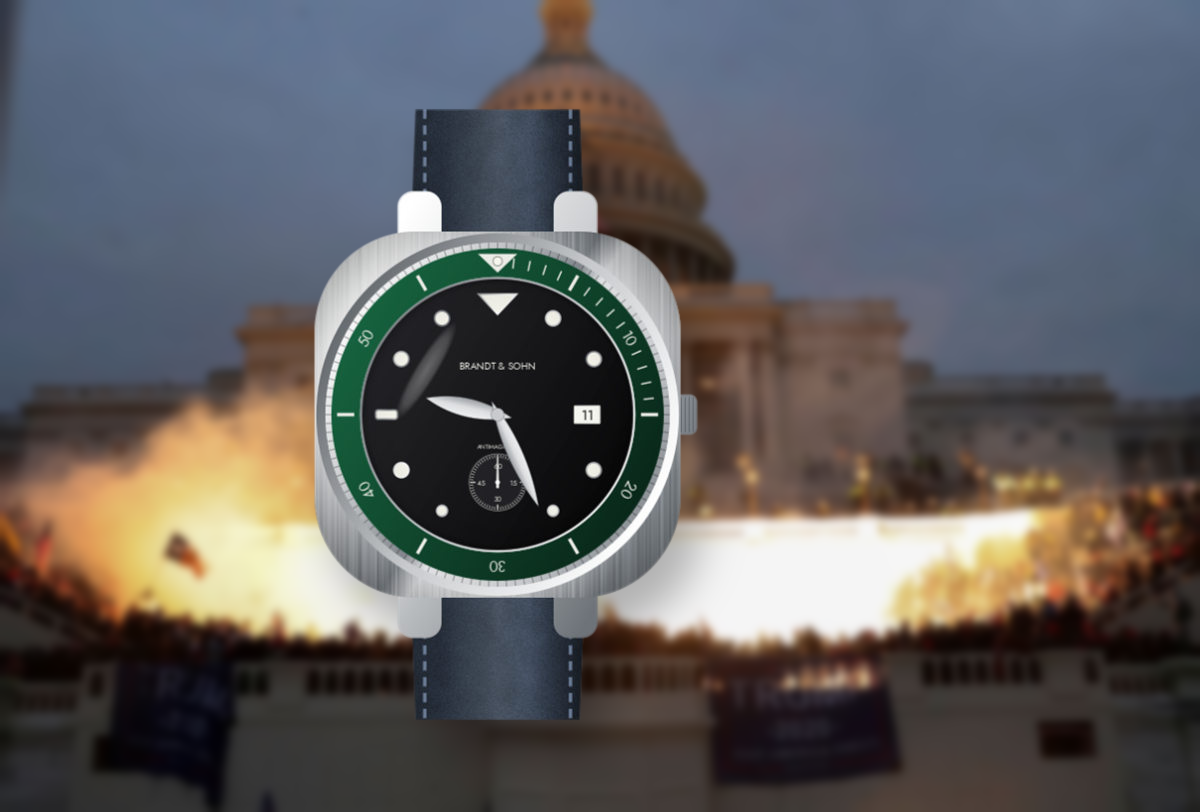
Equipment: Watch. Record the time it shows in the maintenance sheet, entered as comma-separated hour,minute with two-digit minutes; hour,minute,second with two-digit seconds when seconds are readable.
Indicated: 9,26
